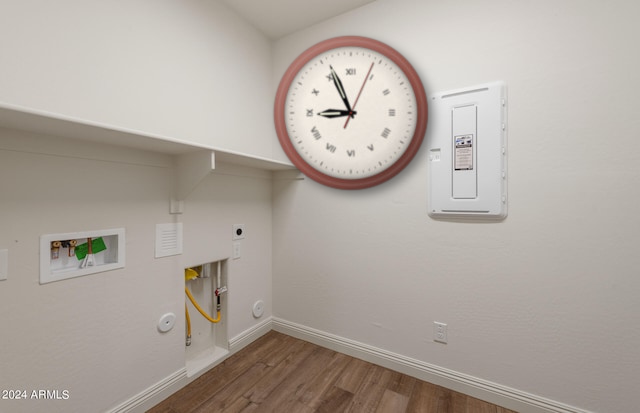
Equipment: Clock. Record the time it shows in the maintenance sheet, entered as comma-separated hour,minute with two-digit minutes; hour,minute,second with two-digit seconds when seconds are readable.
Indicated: 8,56,04
